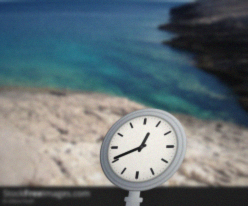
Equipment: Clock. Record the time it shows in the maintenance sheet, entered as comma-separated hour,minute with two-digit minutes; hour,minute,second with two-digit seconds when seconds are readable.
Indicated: 12,41
